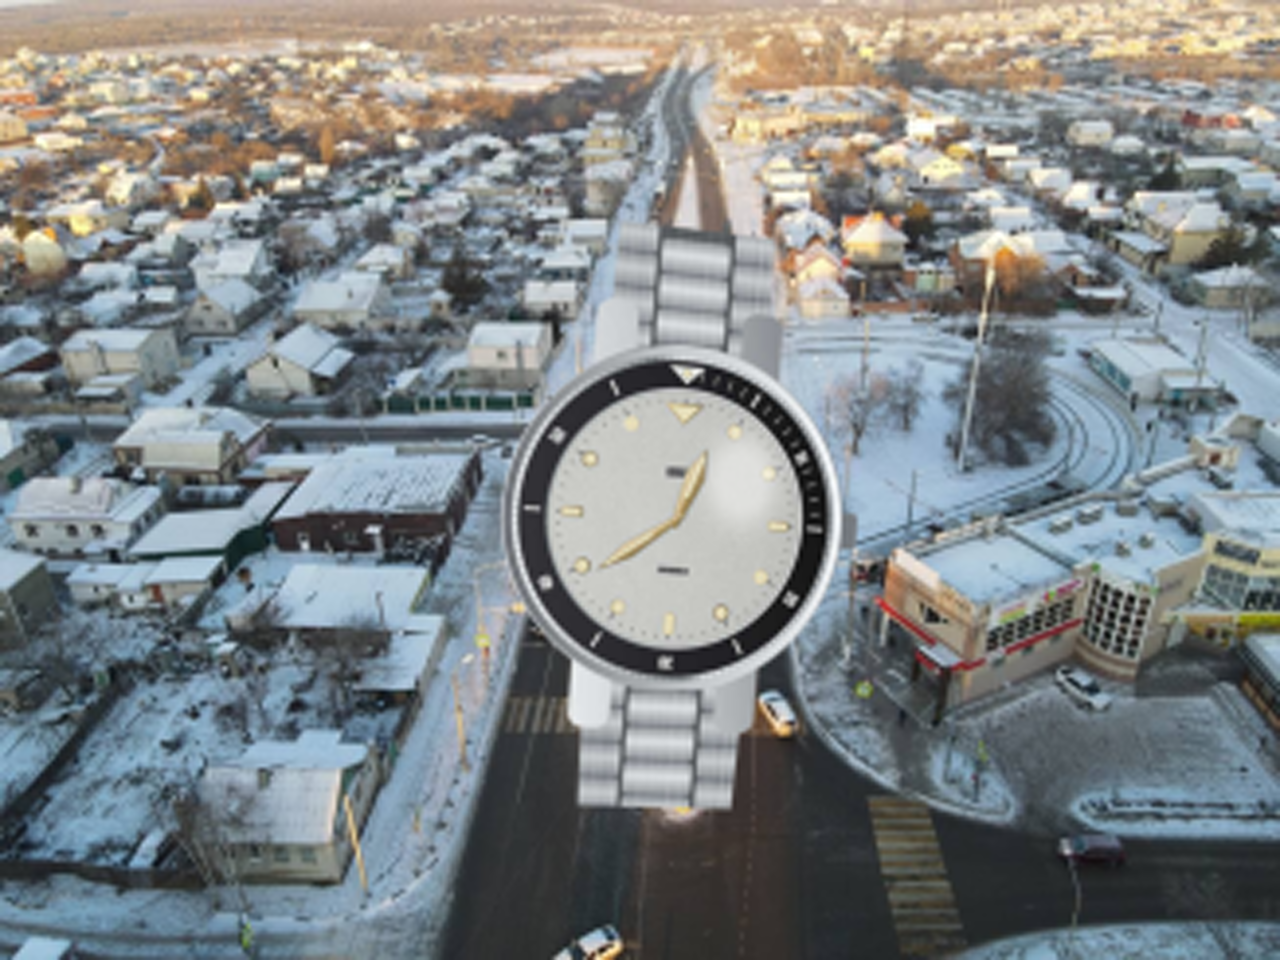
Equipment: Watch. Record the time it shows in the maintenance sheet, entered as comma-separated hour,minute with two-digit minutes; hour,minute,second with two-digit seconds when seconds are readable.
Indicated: 12,39
